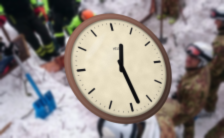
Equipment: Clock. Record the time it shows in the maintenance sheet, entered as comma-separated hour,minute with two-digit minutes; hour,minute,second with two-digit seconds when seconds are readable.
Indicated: 12,28
